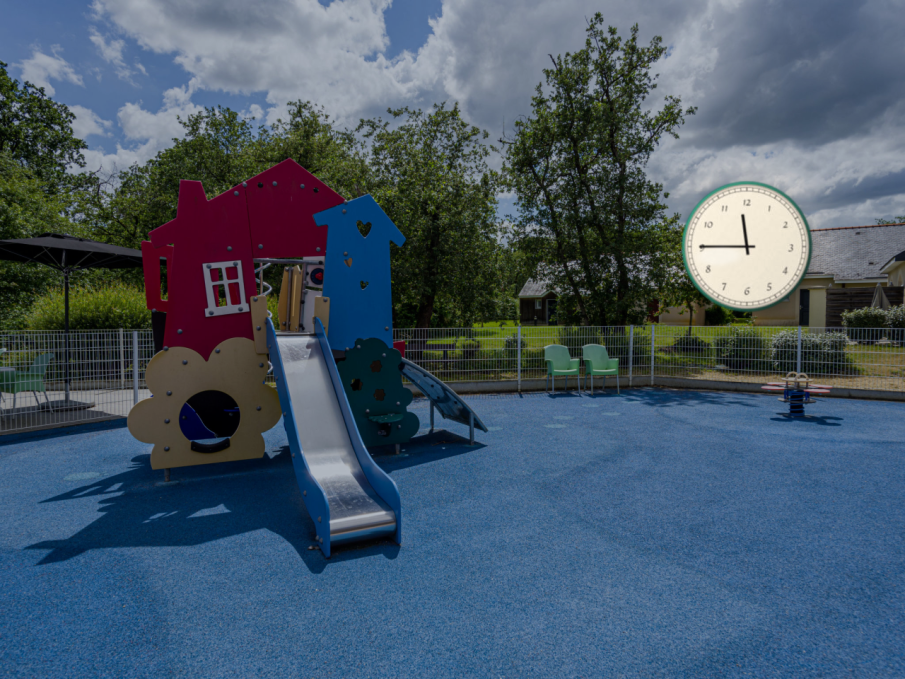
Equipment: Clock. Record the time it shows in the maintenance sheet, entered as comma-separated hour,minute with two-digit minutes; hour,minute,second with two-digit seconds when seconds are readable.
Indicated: 11,45
